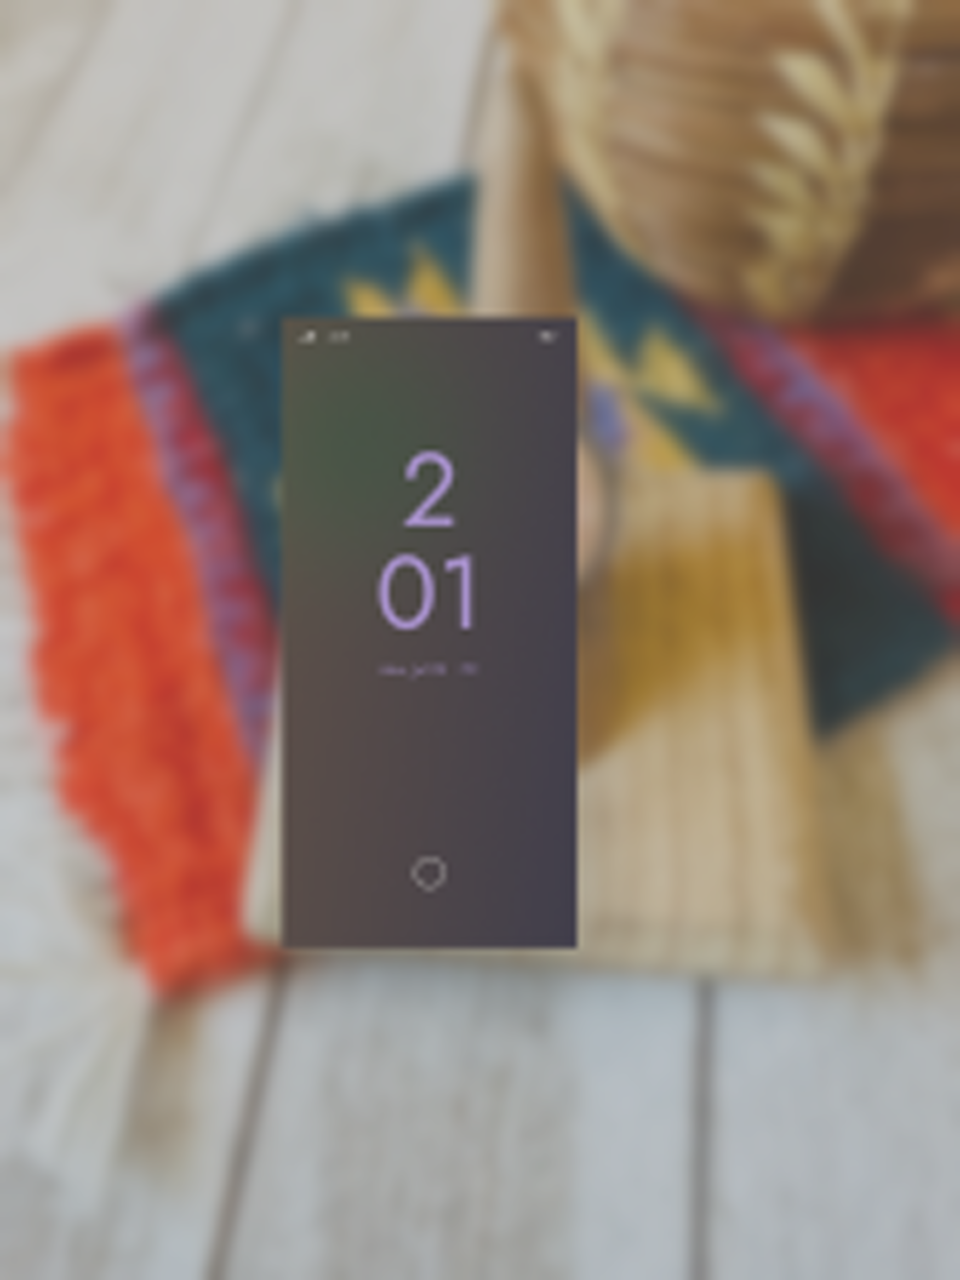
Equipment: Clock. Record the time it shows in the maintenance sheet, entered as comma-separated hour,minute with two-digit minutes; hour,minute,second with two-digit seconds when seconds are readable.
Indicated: 2,01
